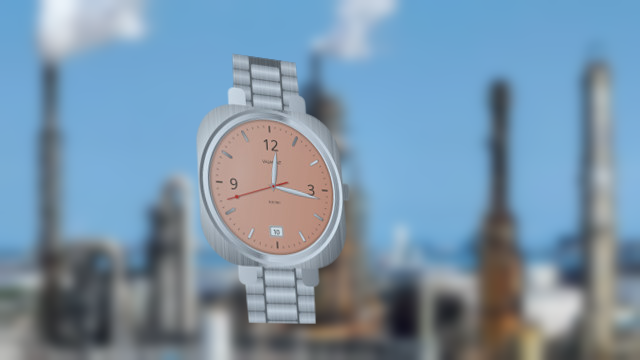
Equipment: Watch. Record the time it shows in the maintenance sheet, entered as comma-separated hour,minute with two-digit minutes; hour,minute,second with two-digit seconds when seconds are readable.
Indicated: 12,16,42
